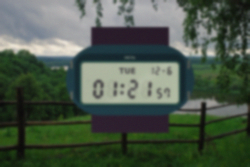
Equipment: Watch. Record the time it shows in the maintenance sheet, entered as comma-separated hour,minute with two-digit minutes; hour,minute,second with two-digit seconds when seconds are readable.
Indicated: 1,21
